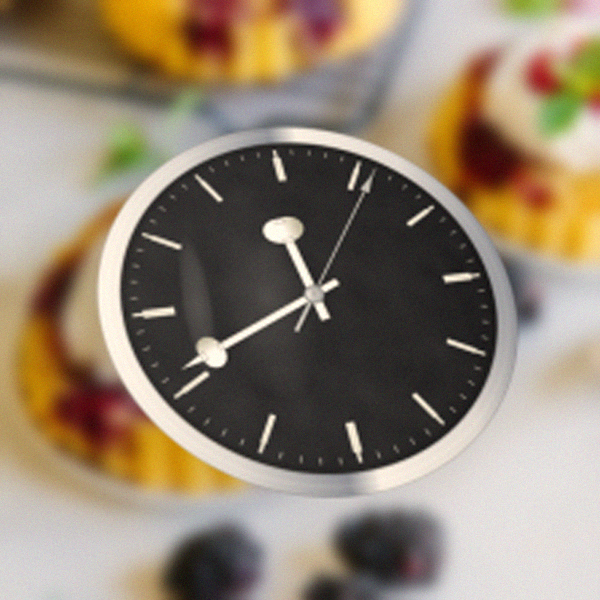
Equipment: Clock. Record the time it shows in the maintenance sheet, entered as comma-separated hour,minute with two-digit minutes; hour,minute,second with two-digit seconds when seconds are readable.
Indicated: 11,41,06
